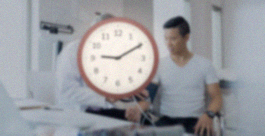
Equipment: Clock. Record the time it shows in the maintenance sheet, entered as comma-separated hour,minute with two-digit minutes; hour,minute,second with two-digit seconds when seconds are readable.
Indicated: 9,10
